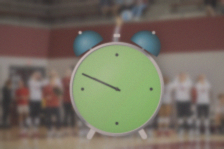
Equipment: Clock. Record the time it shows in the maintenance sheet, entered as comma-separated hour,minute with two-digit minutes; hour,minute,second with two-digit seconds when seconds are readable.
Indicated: 9,49
